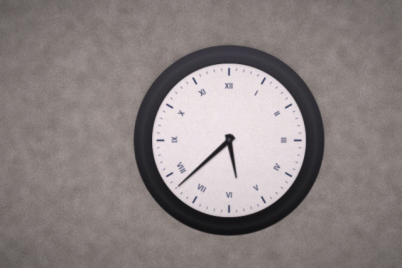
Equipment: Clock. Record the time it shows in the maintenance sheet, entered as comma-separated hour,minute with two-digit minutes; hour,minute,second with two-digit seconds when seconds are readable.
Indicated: 5,38
